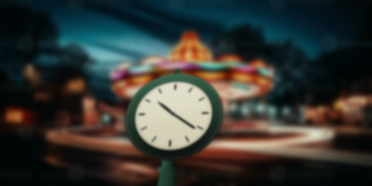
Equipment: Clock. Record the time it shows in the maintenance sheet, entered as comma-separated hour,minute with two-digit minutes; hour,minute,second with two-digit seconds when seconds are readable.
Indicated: 10,21
